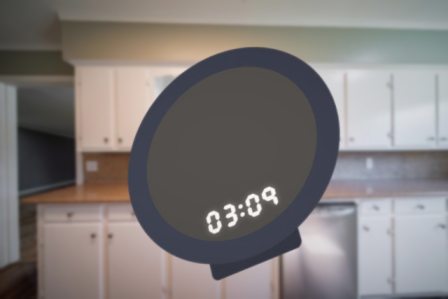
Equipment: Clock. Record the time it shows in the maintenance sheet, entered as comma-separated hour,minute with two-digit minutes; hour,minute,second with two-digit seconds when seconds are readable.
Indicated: 3,09
